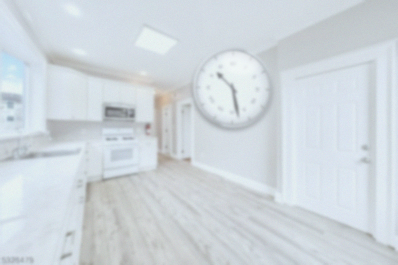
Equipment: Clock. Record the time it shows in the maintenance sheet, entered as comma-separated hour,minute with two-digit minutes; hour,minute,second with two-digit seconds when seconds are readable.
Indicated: 10,28
